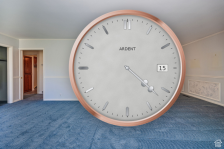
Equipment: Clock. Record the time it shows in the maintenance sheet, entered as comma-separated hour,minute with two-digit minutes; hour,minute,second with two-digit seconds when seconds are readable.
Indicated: 4,22
